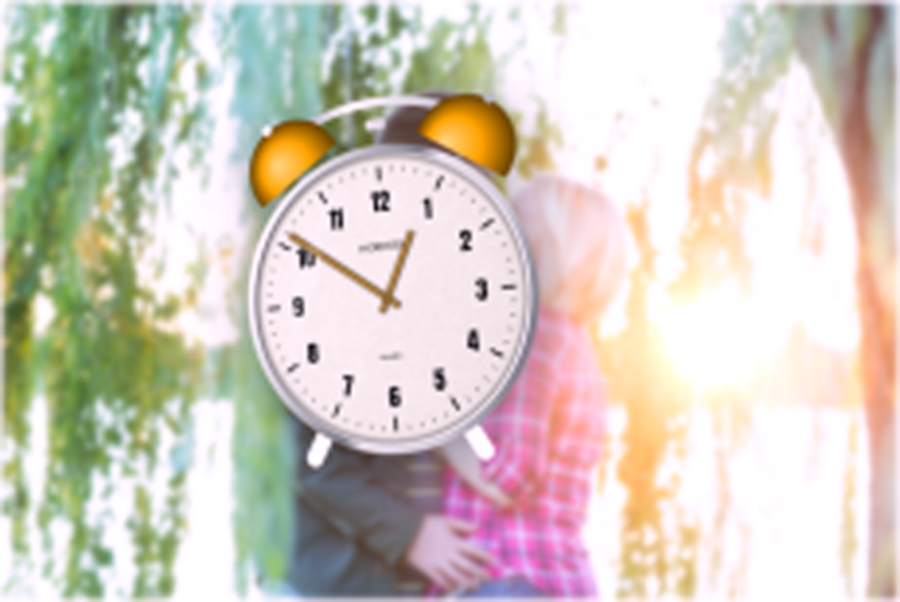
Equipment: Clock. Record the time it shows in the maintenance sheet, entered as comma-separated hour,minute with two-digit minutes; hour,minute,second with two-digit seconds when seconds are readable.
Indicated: 12,51
